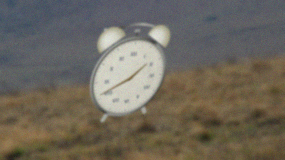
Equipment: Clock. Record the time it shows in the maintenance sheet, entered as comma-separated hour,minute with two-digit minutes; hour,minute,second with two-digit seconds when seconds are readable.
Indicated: 1,41
